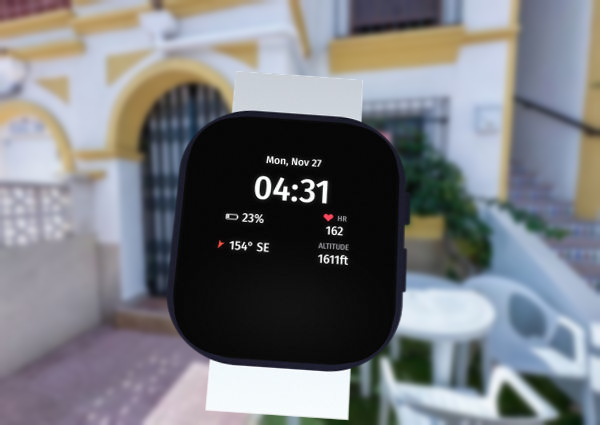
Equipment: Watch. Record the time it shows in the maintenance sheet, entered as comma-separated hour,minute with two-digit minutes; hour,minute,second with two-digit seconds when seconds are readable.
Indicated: 4,31
